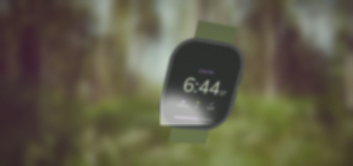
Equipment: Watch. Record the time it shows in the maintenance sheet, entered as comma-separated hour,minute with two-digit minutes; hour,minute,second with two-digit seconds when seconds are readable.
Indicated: 6,44
